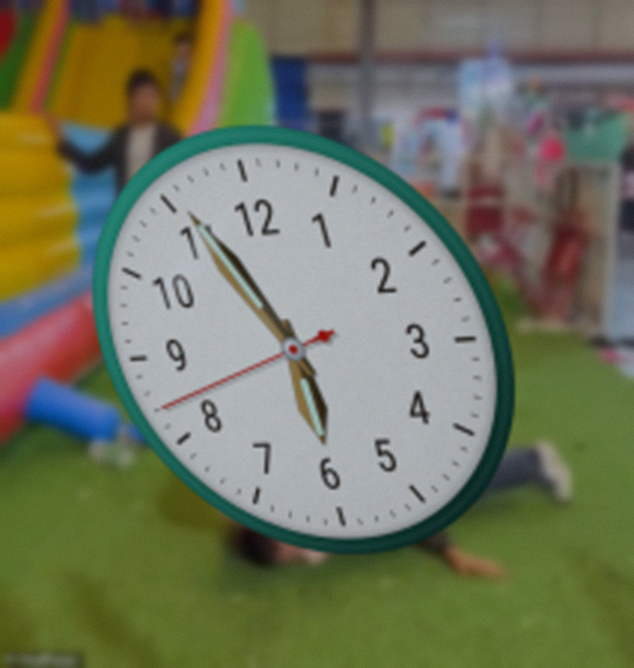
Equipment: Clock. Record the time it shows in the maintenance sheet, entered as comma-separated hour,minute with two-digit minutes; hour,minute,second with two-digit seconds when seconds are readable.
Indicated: 5,55,42
